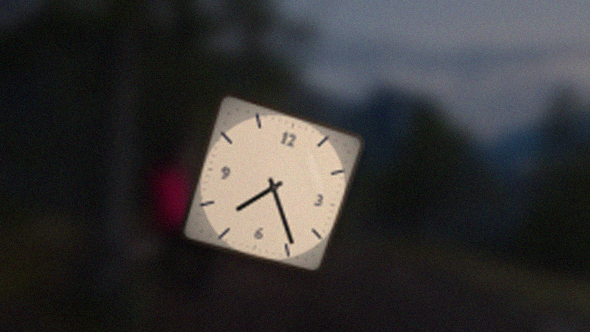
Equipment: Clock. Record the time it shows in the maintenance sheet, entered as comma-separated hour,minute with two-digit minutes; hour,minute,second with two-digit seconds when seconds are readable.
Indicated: 7,24
